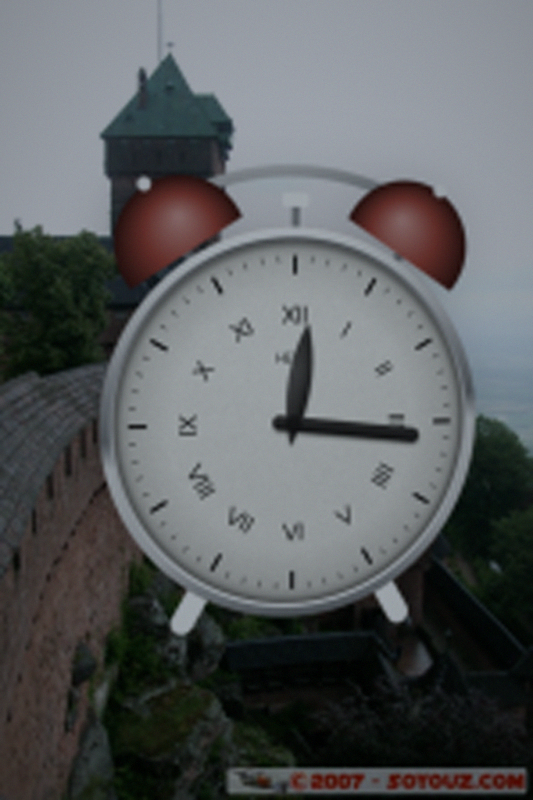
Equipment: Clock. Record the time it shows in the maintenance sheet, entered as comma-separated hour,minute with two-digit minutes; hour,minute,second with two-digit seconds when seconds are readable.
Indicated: 12,16
